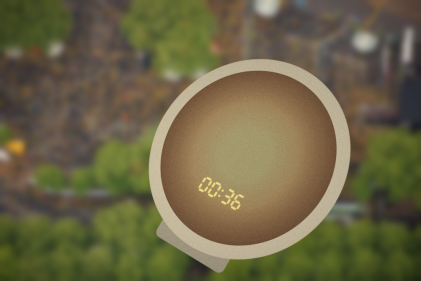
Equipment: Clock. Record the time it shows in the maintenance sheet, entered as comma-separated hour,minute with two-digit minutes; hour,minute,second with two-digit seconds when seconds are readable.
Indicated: 0,36
